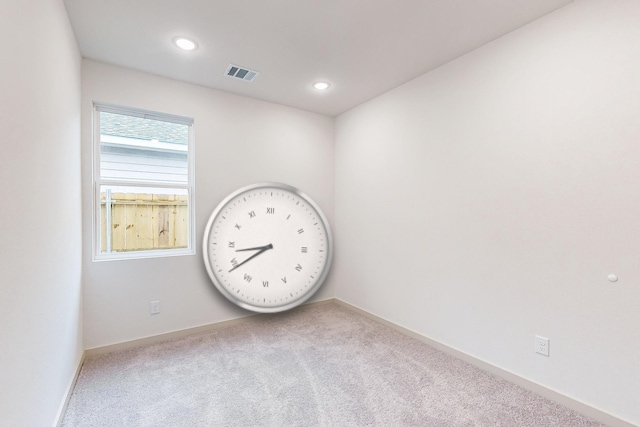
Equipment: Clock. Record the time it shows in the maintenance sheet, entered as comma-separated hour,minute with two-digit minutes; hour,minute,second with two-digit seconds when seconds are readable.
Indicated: 8,39
